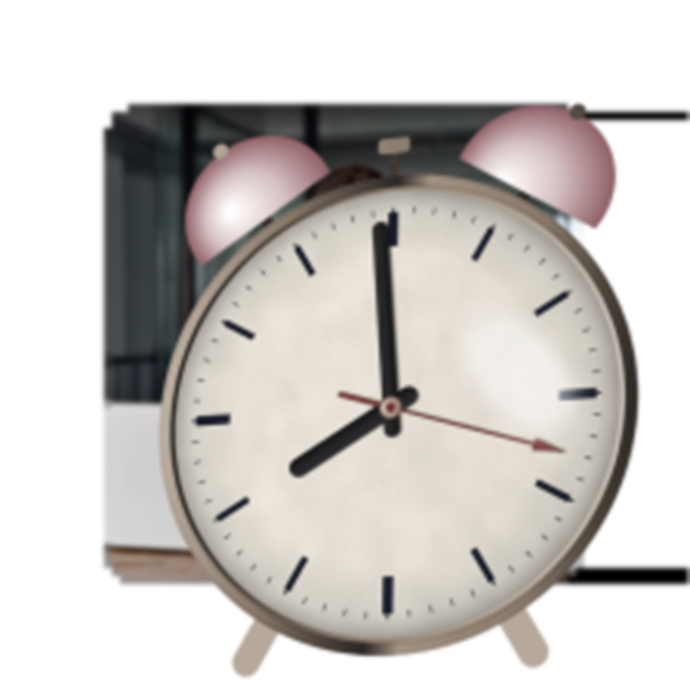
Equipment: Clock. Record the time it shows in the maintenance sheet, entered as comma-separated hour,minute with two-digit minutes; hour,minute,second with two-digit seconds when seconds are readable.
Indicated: 7,59,18
